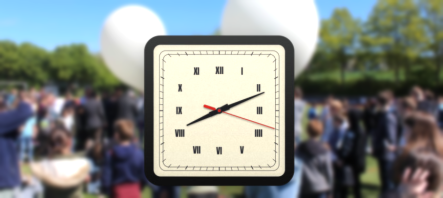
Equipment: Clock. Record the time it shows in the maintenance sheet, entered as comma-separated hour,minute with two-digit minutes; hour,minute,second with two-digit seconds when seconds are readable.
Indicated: 8,11,18
